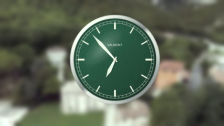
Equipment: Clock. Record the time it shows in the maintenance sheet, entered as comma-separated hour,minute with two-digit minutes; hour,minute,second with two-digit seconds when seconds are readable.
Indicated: 6,53
